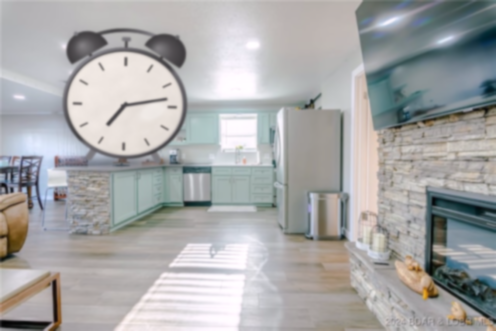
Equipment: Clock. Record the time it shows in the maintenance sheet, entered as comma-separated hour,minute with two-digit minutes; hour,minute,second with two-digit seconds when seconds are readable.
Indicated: 7,13
